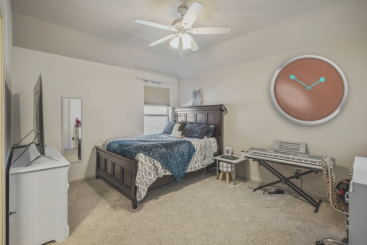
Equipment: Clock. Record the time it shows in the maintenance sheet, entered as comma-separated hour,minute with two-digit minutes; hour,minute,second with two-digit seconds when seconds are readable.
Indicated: 1,51
